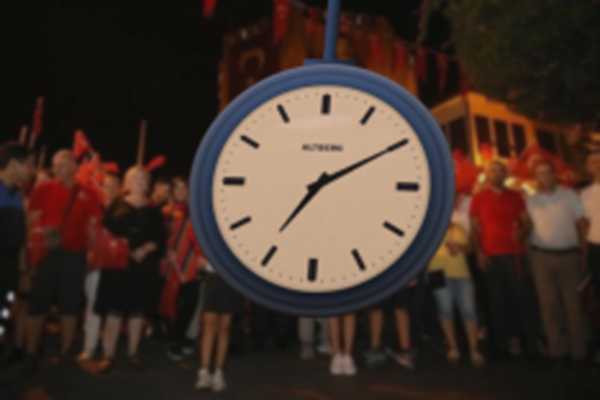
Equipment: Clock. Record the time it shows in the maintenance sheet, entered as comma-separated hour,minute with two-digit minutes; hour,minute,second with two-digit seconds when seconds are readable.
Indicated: 7,10
